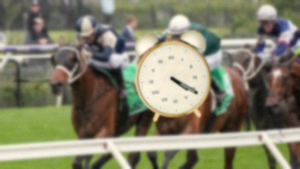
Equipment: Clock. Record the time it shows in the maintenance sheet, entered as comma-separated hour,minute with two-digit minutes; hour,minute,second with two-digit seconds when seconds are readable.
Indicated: 4,21
